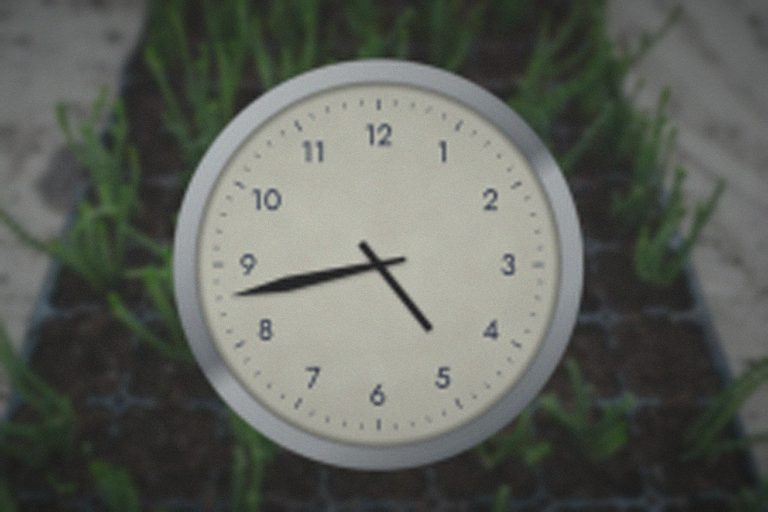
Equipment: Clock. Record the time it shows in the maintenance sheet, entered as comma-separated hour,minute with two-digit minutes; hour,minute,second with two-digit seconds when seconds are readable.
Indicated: 4,43
